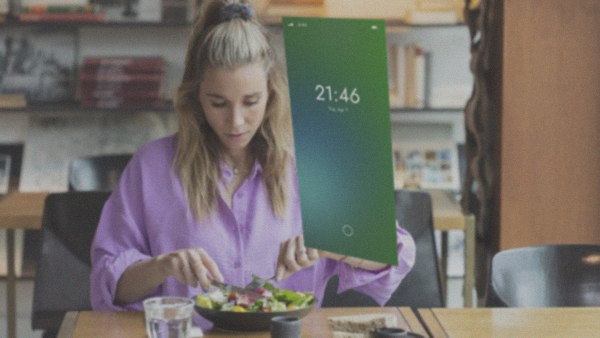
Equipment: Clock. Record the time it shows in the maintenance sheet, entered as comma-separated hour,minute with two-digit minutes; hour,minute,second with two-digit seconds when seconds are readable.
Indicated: 21,46
